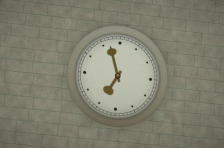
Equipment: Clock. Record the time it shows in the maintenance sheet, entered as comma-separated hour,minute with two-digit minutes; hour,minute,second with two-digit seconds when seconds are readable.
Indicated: 6,57
